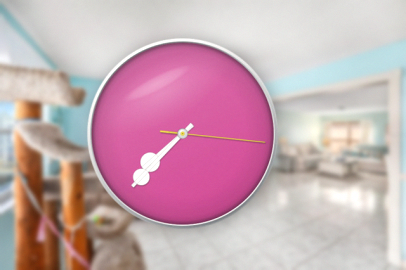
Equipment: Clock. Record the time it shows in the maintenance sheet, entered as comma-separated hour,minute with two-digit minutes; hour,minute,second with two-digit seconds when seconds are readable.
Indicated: 7,37,16
